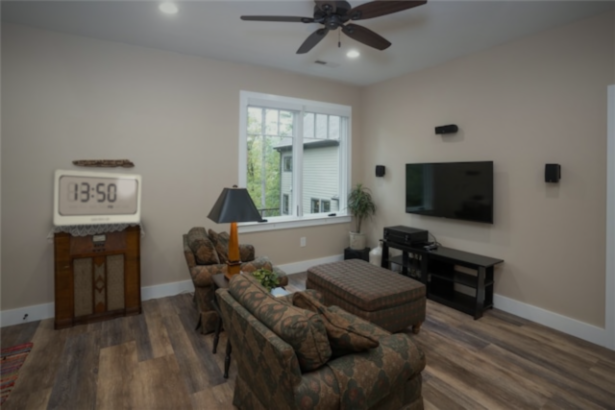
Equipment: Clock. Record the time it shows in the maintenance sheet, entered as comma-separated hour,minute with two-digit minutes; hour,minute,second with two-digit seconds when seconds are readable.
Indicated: 13,50
